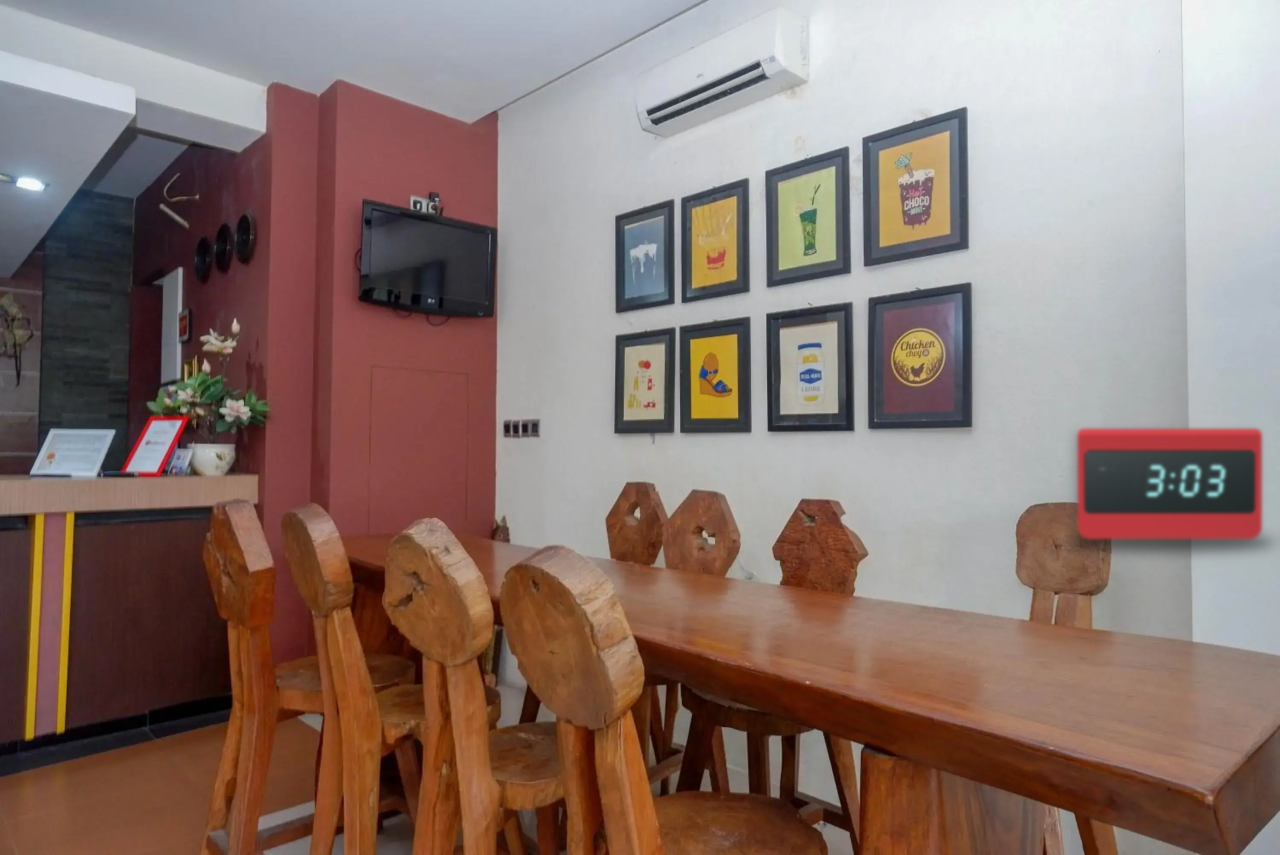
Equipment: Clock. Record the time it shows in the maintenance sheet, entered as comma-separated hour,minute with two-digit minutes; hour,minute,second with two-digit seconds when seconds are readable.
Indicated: 3,03
